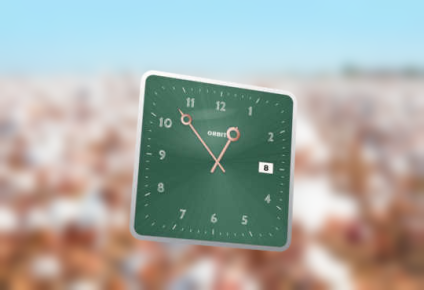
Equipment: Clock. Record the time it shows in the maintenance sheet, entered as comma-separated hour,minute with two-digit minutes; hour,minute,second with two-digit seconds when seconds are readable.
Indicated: 12,53
